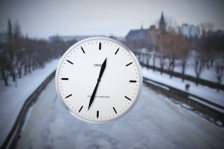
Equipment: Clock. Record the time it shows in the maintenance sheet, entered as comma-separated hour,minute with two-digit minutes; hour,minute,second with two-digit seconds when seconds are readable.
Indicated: 12,33
